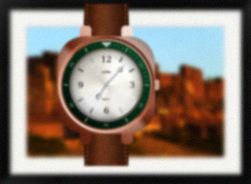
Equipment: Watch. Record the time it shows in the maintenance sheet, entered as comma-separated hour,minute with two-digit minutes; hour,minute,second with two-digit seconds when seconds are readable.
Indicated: 7,07
